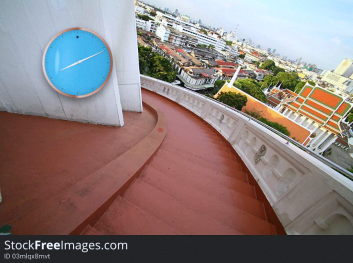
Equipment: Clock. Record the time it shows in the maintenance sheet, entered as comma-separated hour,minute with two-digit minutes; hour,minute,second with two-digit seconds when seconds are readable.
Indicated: 8,11
